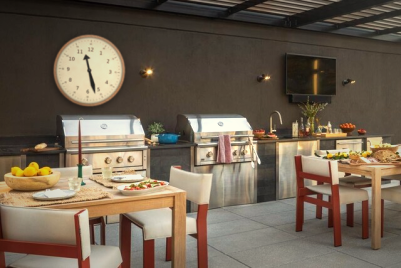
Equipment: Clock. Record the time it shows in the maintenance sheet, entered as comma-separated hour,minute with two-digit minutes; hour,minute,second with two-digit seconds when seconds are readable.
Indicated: 11,27
